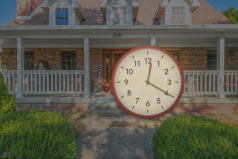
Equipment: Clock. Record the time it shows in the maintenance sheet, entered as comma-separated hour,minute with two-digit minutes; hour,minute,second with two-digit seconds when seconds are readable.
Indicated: 12,20
